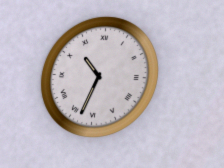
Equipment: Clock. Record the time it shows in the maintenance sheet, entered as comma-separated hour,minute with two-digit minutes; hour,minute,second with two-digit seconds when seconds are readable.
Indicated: 10,33
